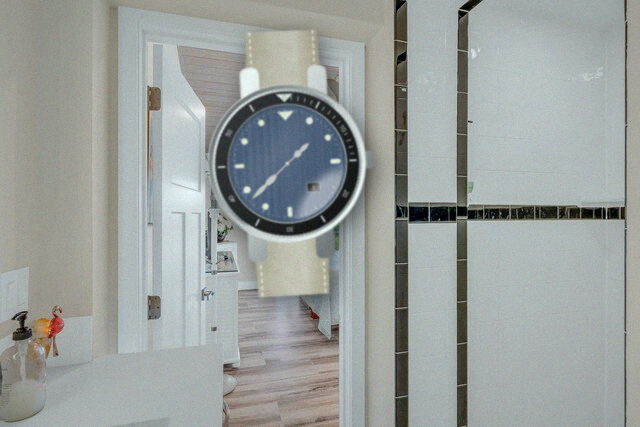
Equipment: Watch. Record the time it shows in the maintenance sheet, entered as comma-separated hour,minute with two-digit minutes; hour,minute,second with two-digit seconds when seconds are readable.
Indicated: 1,38
